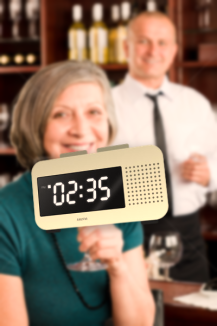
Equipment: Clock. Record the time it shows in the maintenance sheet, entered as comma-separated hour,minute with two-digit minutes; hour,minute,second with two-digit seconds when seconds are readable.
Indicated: 2,35
